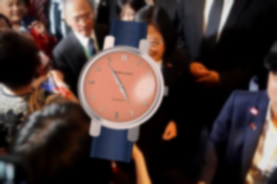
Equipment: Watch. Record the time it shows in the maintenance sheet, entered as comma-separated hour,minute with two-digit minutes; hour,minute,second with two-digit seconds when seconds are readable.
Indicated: 4,54
